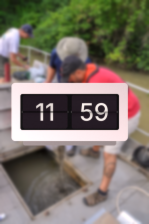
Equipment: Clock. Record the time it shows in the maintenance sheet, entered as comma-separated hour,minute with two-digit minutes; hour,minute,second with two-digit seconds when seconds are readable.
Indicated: 11,59
